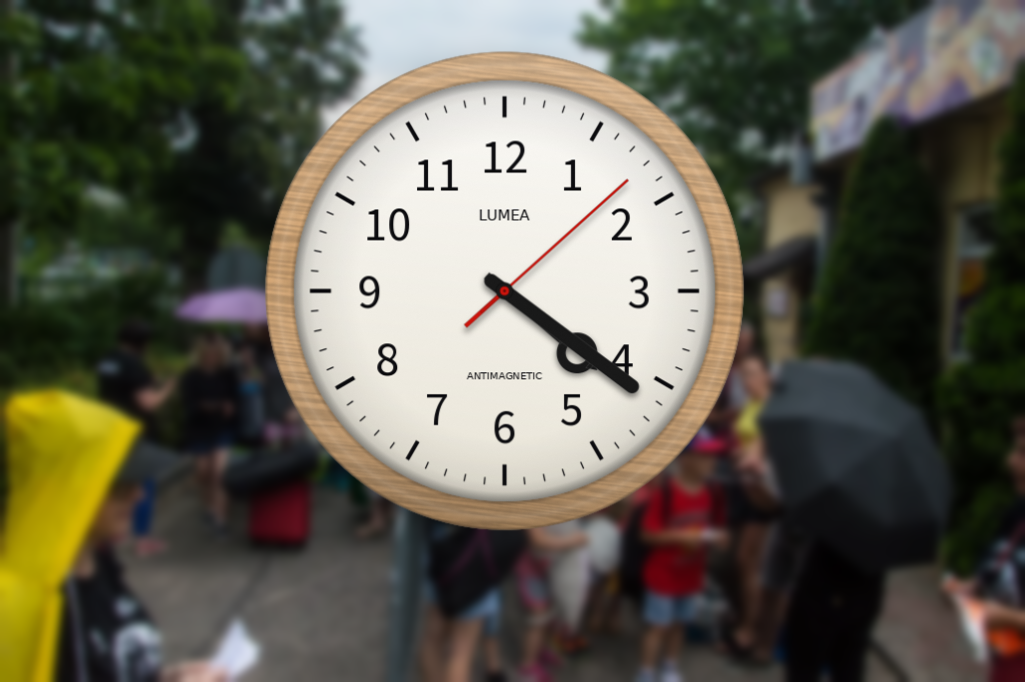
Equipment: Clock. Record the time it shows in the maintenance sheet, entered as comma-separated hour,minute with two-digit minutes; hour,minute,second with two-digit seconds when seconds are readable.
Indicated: 4,21,08
